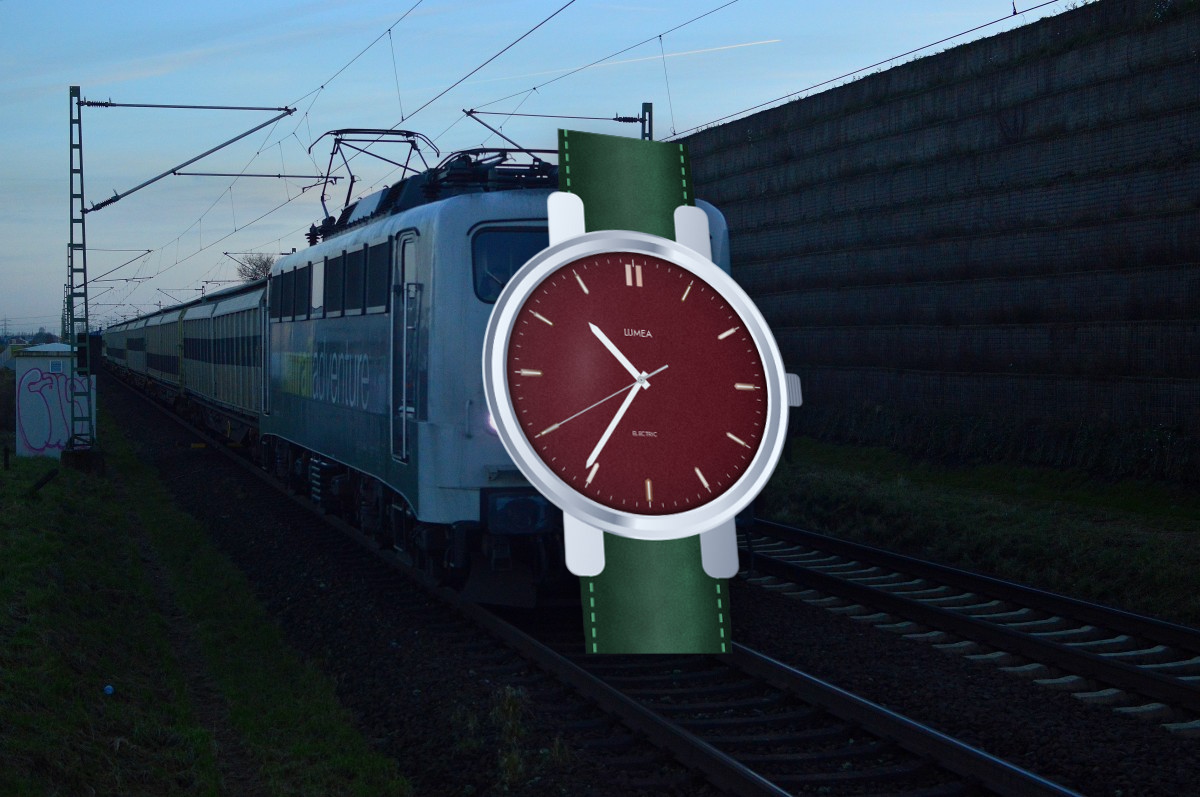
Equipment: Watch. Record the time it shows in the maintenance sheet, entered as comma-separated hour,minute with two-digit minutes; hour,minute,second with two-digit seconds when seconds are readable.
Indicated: 10,35,40
